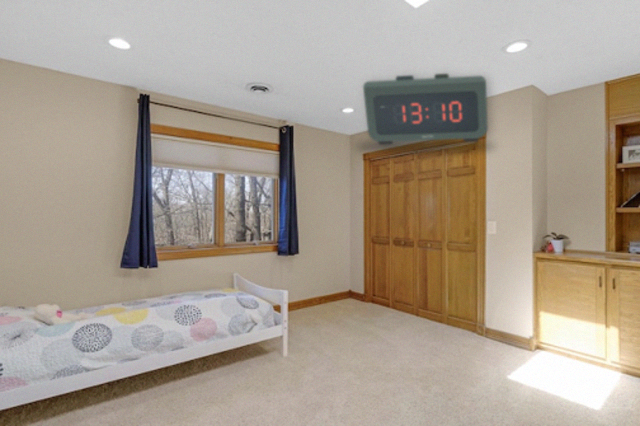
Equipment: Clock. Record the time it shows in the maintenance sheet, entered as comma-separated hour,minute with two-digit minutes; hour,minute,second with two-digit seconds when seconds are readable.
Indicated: 13,10
